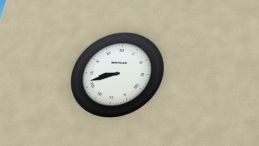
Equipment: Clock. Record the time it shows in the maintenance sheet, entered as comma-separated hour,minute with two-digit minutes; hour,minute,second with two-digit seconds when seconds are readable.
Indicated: 8,42
